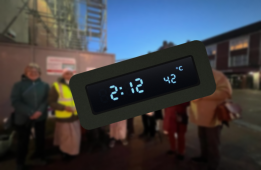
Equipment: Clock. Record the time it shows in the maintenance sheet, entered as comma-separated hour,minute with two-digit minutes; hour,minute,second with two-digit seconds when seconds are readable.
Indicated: 2,12
